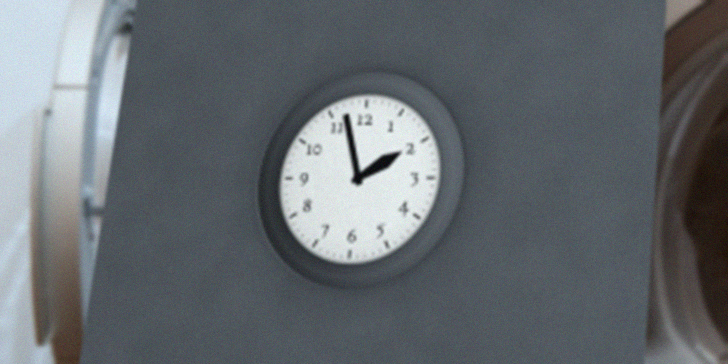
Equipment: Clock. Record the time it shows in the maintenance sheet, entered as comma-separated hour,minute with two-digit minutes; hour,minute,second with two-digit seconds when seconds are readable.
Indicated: 1,57
